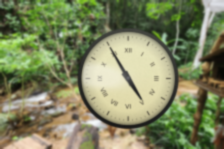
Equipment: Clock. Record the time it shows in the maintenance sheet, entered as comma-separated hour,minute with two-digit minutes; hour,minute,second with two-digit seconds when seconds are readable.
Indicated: 4,55
